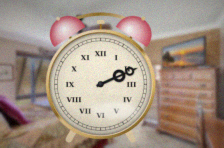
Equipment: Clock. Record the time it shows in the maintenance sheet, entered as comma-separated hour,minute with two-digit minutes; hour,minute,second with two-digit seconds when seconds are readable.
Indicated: 2,11
